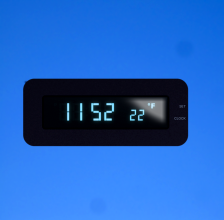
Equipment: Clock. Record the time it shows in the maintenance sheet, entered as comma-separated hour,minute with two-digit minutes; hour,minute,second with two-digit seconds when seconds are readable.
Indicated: 11,52
